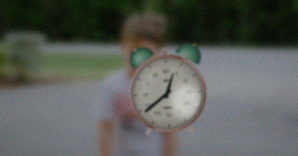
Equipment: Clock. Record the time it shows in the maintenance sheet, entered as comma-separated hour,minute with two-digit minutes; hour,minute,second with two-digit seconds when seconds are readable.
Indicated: 12,39
